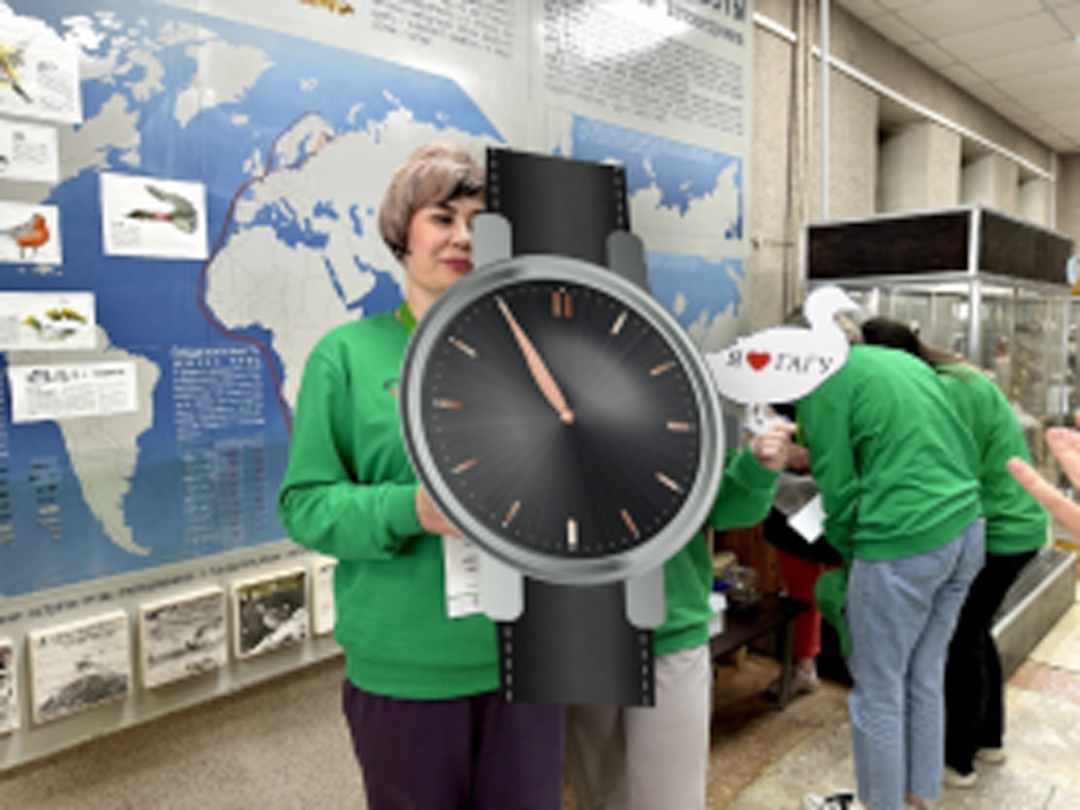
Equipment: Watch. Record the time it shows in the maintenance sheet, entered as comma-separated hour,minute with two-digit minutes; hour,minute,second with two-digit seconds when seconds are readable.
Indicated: 10,55
